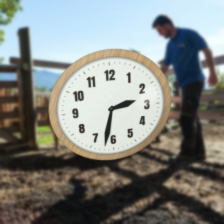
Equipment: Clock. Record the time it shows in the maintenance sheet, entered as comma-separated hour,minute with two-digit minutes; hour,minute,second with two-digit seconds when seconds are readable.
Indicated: 2,32
